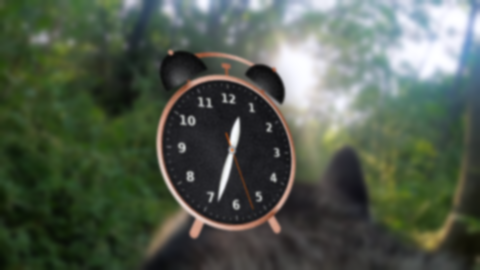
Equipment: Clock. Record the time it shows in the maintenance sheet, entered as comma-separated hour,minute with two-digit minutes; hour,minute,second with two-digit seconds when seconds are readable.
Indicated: 12,33,27
